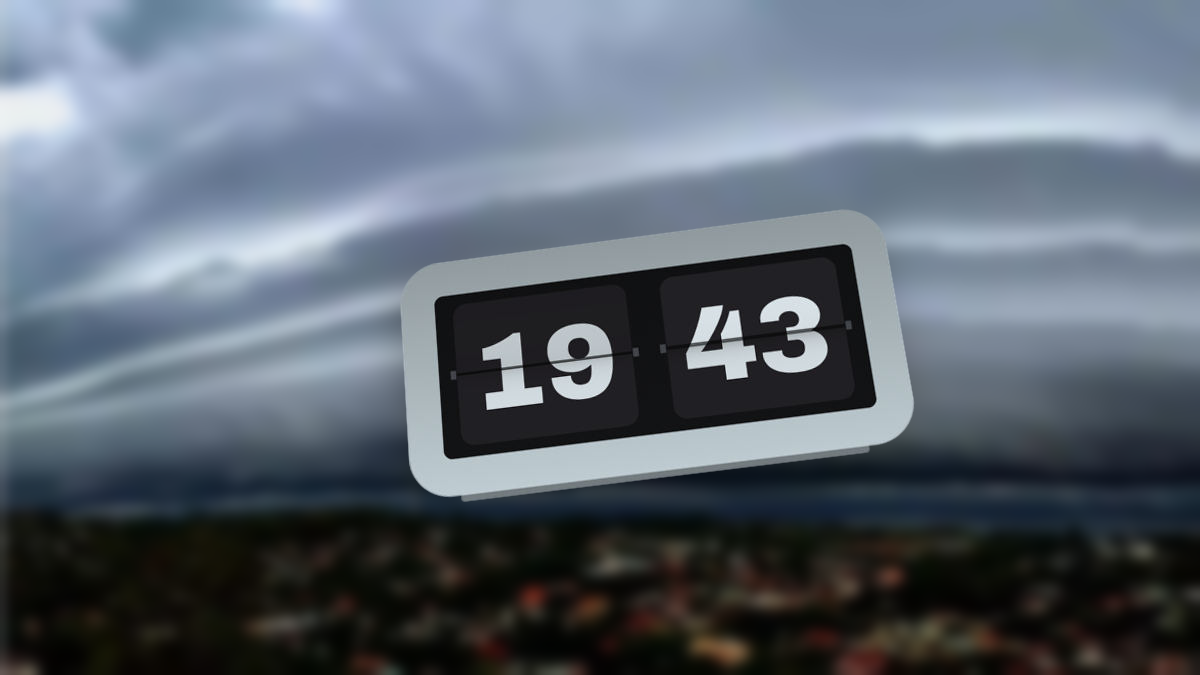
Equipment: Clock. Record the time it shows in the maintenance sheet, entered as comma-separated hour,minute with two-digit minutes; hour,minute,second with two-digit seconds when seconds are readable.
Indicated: 19,43
